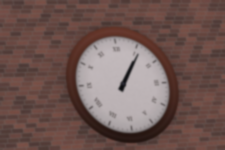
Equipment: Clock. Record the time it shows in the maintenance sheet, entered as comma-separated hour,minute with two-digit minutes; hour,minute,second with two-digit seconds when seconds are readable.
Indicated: 1,06
